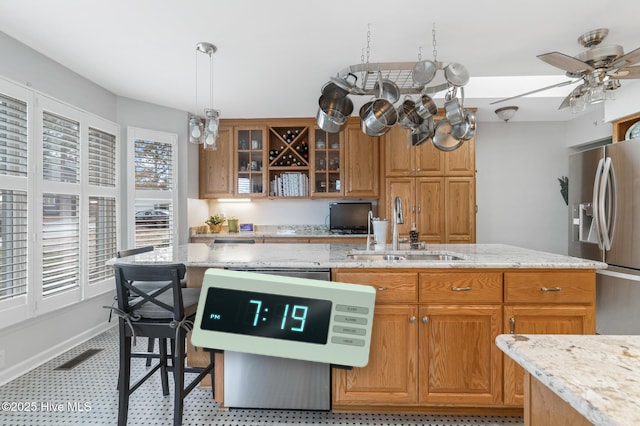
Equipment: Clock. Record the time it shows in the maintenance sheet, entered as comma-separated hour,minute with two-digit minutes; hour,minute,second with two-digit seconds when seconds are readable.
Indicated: 7,19
